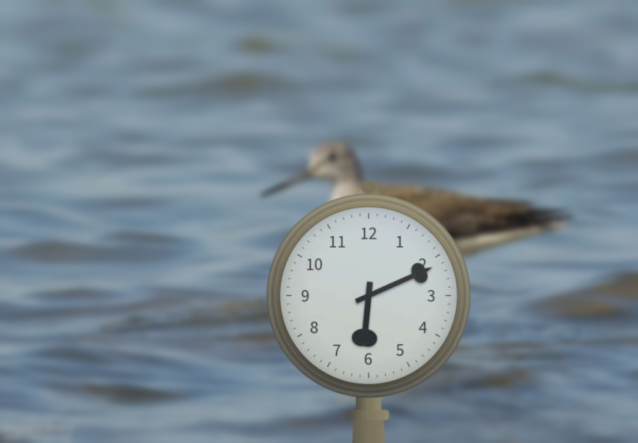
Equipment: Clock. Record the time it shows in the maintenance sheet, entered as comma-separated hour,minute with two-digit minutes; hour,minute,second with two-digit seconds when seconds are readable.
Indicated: 6,11
